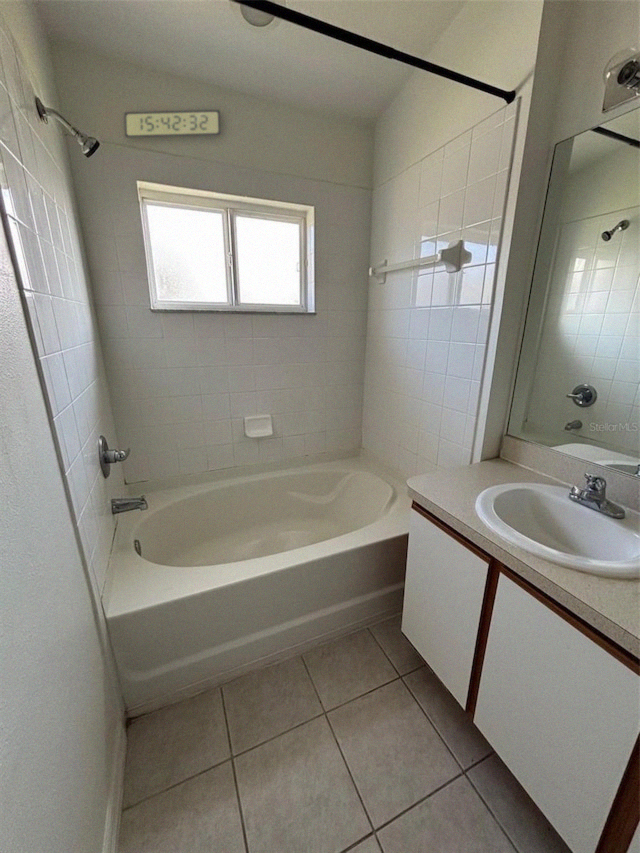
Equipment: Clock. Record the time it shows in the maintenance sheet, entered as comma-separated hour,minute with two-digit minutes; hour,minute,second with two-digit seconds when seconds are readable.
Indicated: 15,42,32
